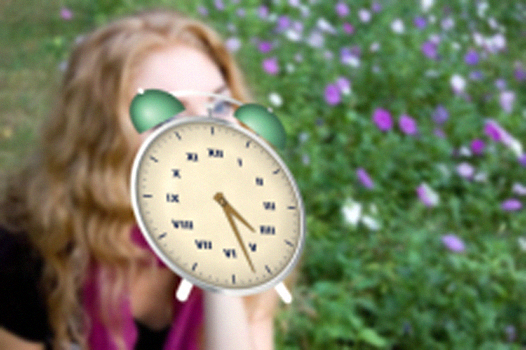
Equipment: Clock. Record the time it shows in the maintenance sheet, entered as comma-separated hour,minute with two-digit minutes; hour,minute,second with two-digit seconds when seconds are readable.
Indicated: 4,27
